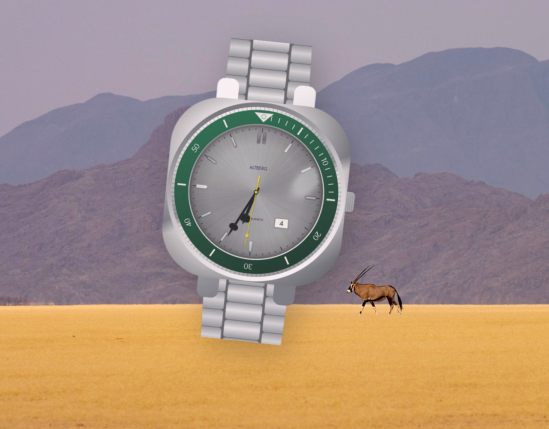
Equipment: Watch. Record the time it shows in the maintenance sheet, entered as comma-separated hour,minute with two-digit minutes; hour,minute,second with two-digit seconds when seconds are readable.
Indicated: 6,34,31
